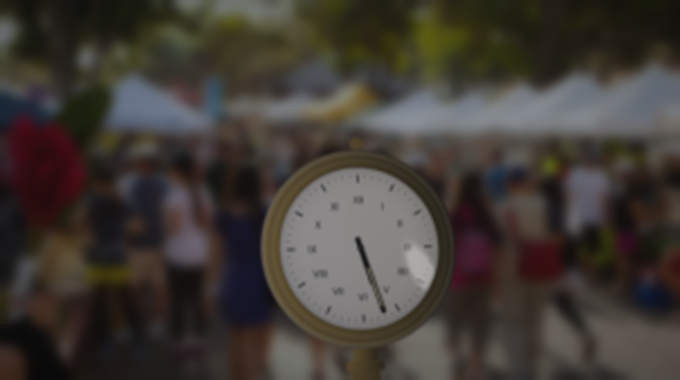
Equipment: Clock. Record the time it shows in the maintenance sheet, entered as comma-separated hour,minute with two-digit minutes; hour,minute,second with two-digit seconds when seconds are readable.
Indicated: 5,27
